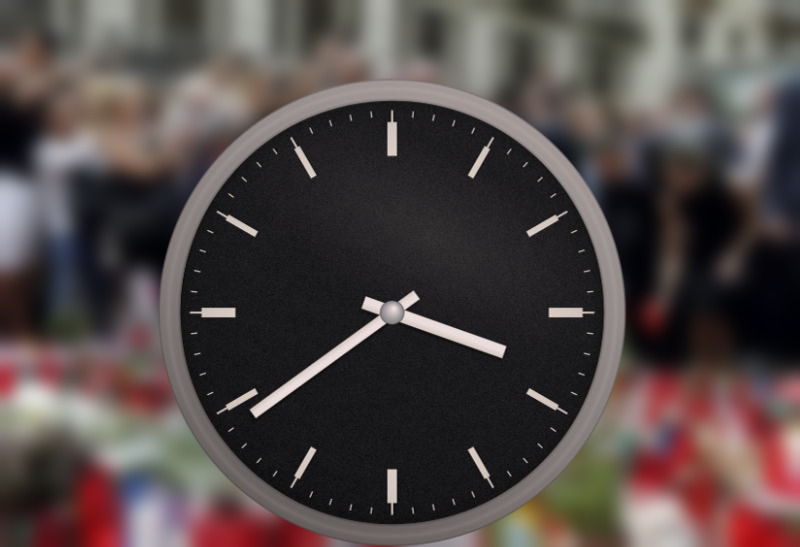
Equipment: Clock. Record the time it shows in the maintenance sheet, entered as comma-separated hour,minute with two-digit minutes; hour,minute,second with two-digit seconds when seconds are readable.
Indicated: 3,39
